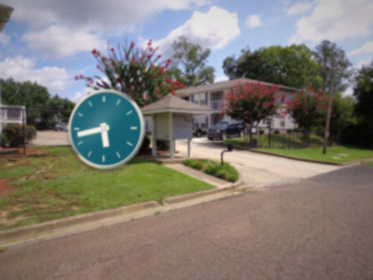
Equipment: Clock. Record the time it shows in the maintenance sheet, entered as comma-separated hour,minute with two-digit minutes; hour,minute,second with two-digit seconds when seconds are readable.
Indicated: 5,43
